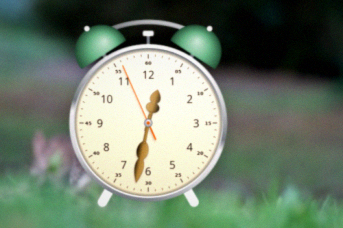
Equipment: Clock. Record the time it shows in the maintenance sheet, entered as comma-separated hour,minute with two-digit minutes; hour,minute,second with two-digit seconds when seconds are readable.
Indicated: 12,31,56
